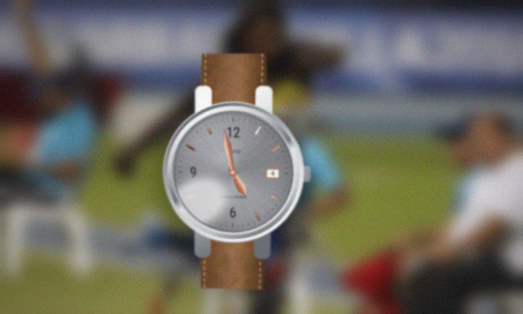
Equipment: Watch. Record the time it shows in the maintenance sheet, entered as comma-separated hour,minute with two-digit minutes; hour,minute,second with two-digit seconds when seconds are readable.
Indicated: 4,58
